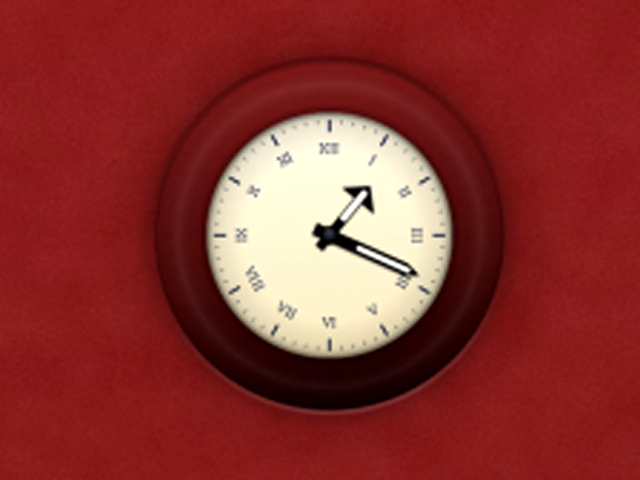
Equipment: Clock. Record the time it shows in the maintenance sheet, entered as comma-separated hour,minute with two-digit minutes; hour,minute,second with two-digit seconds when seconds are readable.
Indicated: 1,19
